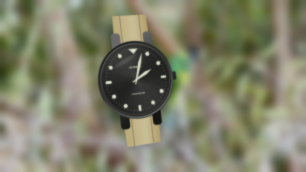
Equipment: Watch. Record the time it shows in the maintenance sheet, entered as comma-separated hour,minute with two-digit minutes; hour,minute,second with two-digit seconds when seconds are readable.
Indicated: 2,03
